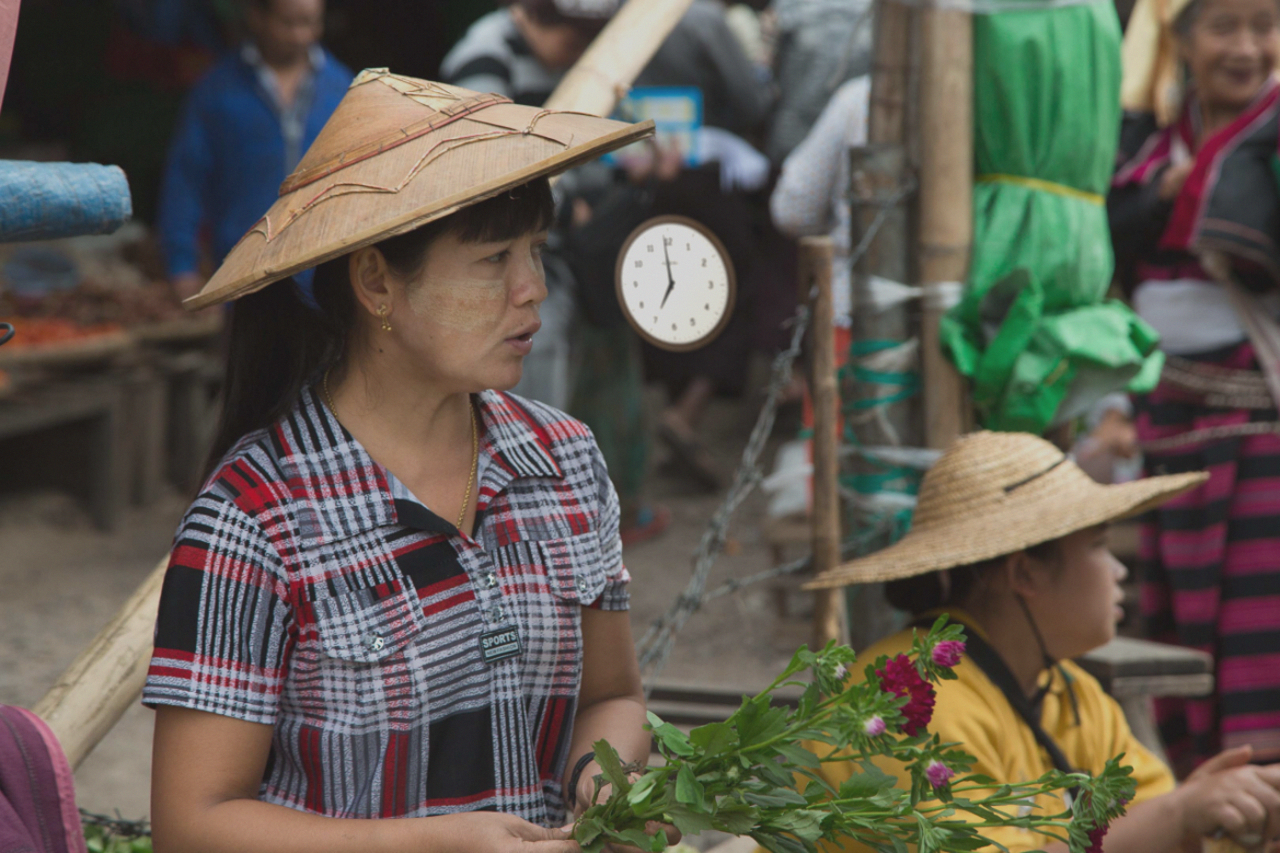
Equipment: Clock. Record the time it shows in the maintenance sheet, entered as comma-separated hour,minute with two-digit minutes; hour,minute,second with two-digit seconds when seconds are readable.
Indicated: 6,59
